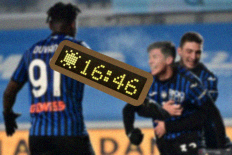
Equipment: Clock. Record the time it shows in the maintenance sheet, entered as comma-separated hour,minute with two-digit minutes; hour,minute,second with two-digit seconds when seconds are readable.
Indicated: 16,46
